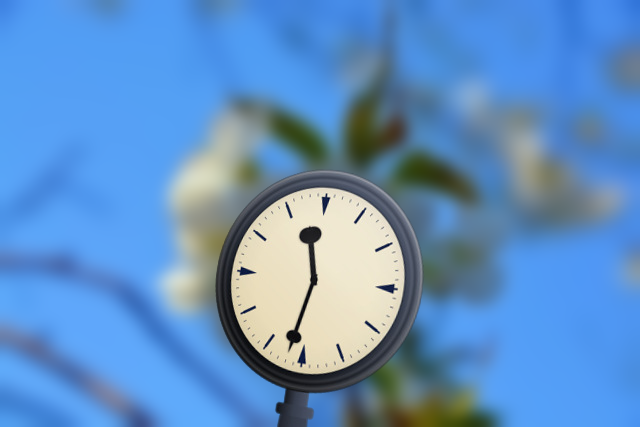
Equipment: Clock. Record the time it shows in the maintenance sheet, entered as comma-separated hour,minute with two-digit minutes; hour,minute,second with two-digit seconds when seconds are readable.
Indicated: 11,32
